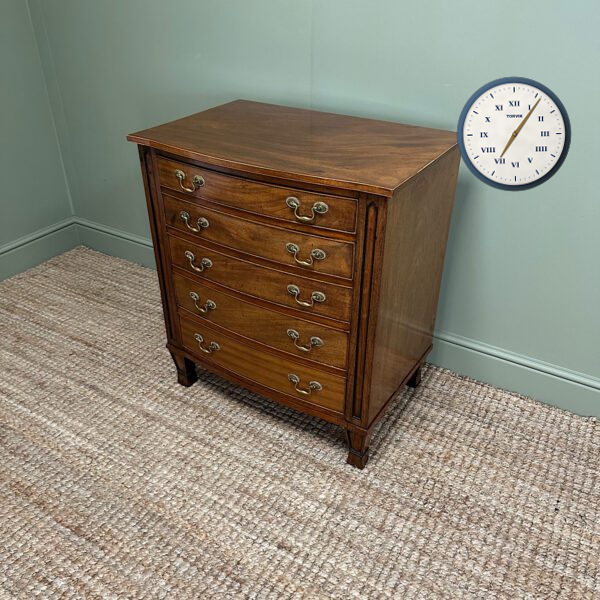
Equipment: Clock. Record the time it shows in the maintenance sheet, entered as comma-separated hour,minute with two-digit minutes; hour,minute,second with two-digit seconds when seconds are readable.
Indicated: 7,06
